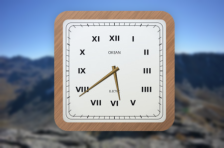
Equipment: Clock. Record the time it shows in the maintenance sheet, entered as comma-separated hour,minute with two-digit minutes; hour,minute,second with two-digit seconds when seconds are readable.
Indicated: 5,39
